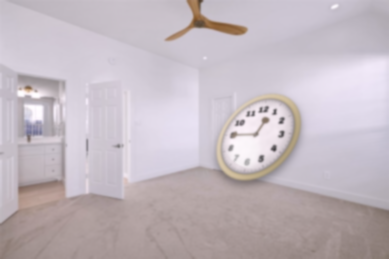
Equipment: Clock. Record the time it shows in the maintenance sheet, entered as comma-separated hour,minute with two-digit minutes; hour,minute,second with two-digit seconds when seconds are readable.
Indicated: 12,45
